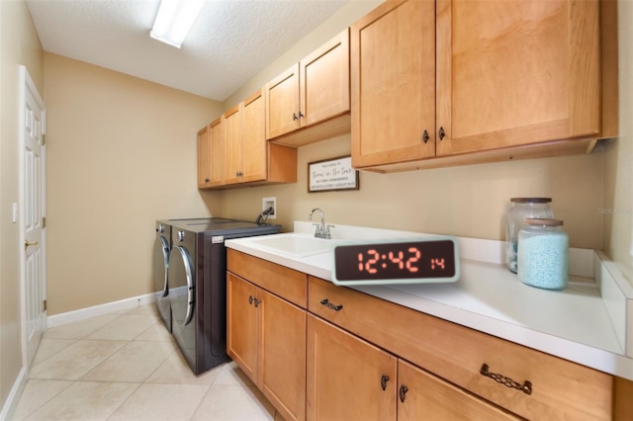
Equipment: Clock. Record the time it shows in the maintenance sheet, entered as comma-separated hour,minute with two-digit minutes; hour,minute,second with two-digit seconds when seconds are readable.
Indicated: 12,42,14
